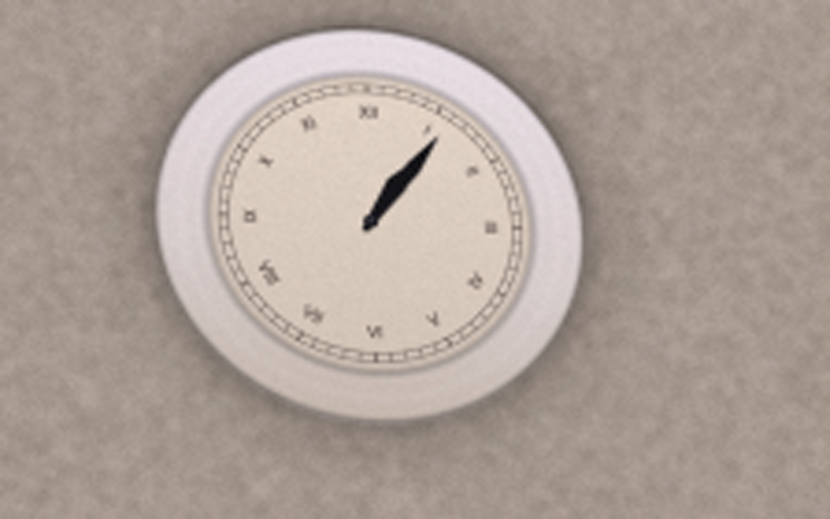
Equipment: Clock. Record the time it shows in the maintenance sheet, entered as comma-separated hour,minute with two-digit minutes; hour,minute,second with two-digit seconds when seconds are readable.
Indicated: 1,06
